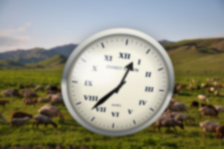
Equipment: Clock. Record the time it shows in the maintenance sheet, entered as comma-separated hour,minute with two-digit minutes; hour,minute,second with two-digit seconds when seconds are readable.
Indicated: 12,37
